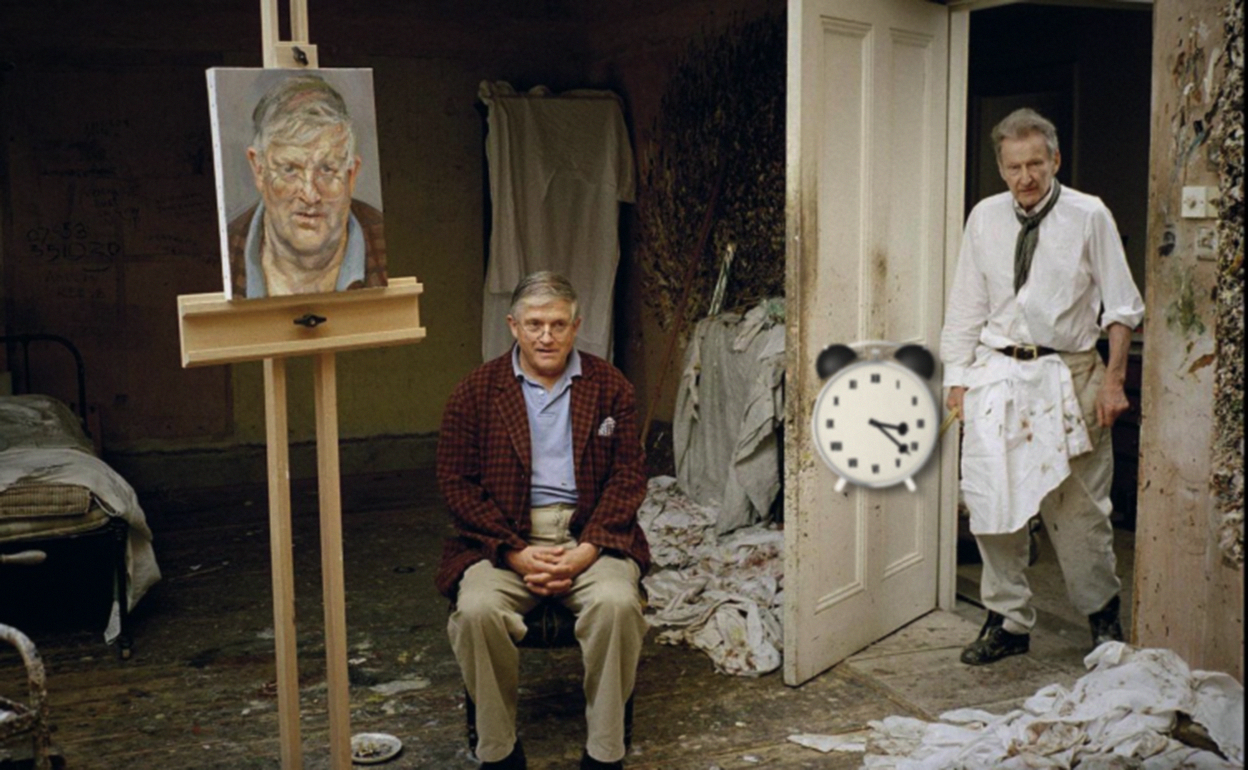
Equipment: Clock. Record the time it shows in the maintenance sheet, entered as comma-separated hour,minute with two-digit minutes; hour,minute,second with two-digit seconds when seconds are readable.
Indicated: 3,22
